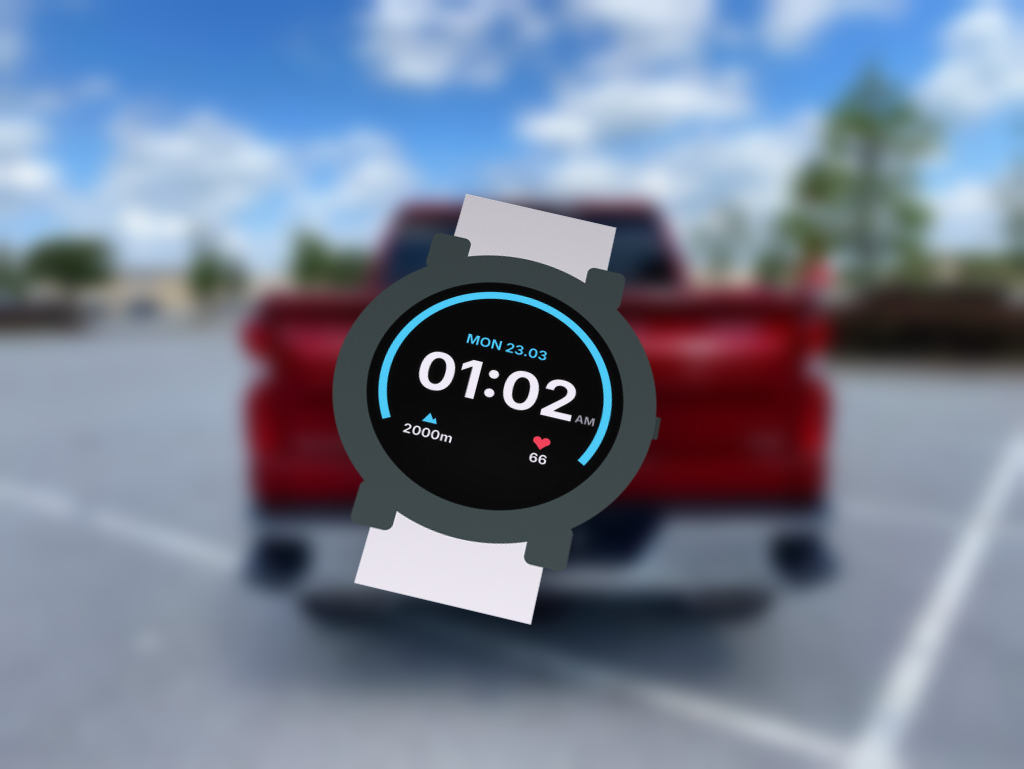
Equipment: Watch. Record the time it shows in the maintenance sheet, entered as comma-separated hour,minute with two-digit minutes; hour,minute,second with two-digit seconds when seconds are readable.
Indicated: 1,02
